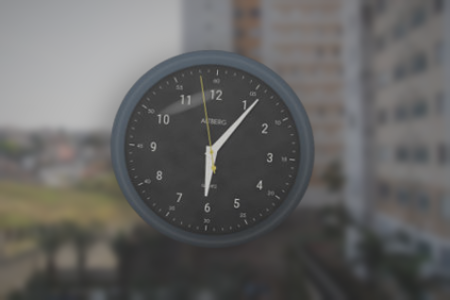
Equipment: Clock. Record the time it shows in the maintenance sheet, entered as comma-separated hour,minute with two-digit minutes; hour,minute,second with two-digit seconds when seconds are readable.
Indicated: 6,05,58
